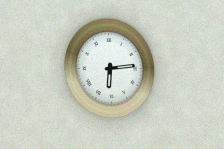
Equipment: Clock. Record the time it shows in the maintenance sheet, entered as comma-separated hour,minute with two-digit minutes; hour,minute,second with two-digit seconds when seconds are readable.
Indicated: 6,14
